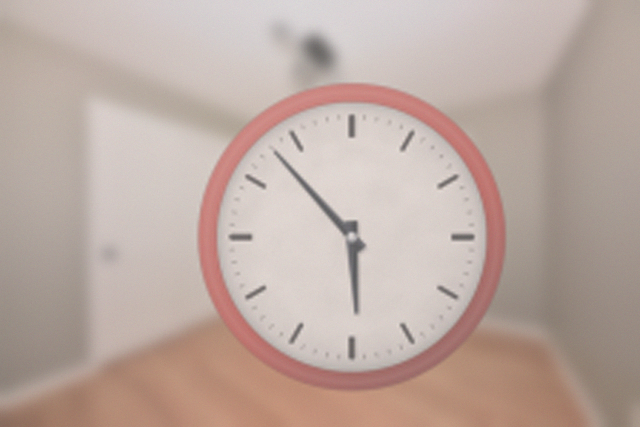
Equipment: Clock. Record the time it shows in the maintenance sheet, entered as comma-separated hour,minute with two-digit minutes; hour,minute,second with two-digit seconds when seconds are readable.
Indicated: 5,53
